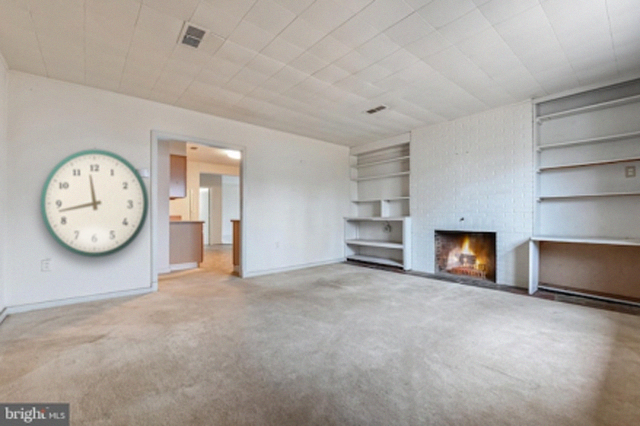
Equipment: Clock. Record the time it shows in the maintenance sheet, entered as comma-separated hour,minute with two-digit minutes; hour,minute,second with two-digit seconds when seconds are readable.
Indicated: 11,43
